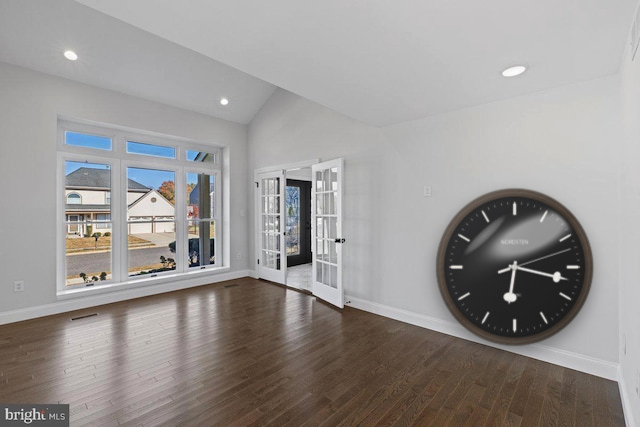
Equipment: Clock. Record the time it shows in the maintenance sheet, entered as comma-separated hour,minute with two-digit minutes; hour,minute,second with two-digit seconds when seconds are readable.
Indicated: 6,17,12
